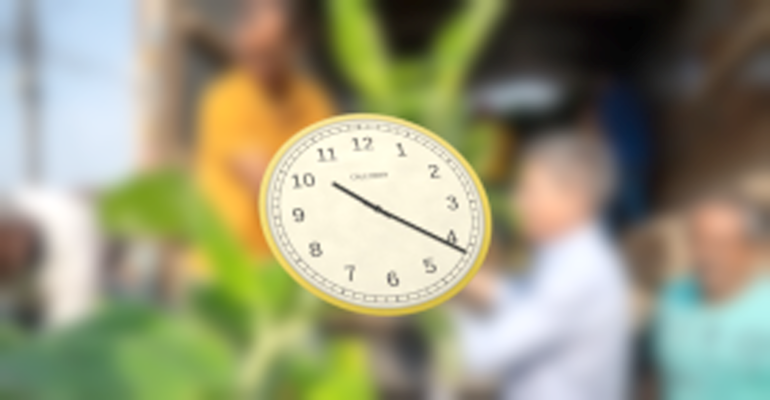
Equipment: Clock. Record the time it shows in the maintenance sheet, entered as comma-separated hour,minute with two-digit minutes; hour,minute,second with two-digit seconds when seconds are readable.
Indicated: 10,21
